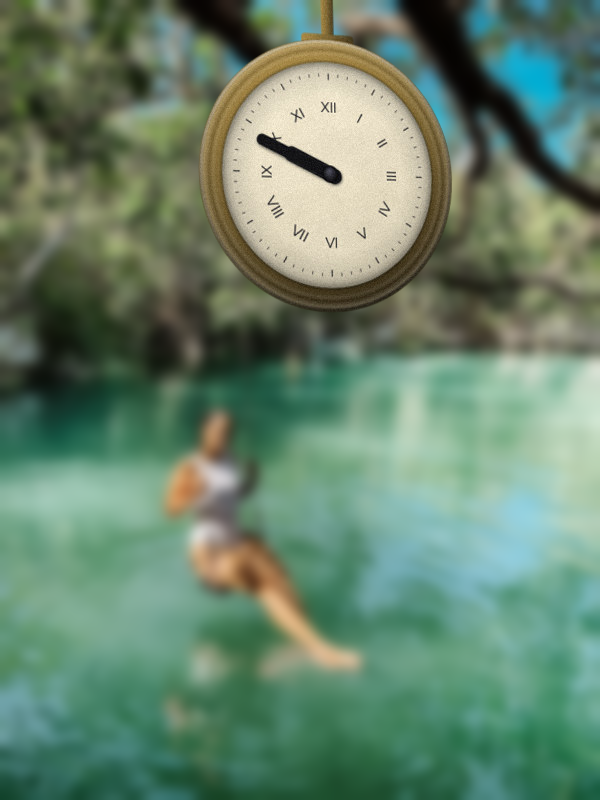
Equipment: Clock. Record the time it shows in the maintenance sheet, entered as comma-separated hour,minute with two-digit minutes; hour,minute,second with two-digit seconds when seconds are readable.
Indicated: 9,49
